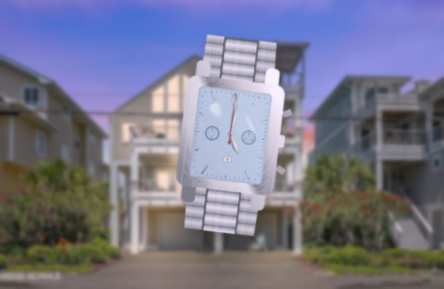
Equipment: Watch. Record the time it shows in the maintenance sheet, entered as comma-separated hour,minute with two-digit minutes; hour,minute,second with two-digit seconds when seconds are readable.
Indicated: 5,01
